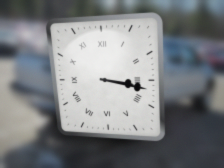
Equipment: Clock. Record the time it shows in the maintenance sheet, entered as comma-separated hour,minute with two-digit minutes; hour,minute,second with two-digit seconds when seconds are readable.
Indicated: 3,17
